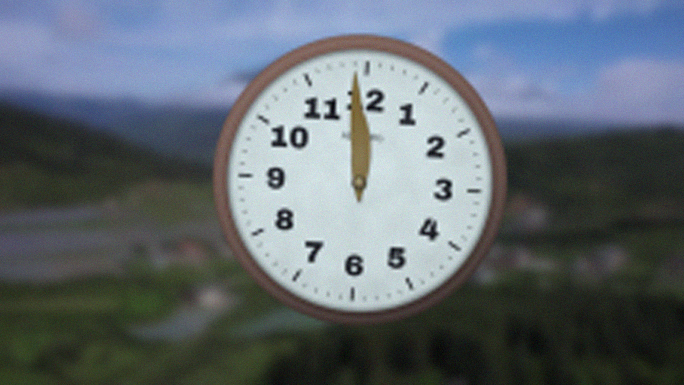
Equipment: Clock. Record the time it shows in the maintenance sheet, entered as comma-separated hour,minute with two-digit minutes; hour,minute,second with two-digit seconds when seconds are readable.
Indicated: 11,59
